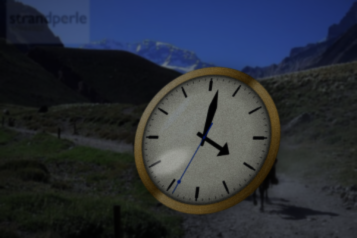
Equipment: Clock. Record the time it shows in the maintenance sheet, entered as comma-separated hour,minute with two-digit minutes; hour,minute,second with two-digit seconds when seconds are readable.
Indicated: 4,01,34
